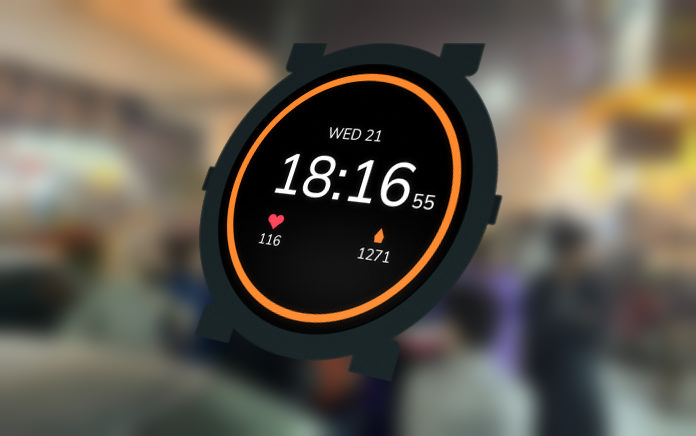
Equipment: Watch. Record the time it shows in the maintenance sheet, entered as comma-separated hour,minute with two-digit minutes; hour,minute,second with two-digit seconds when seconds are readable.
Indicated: 18,16,55
